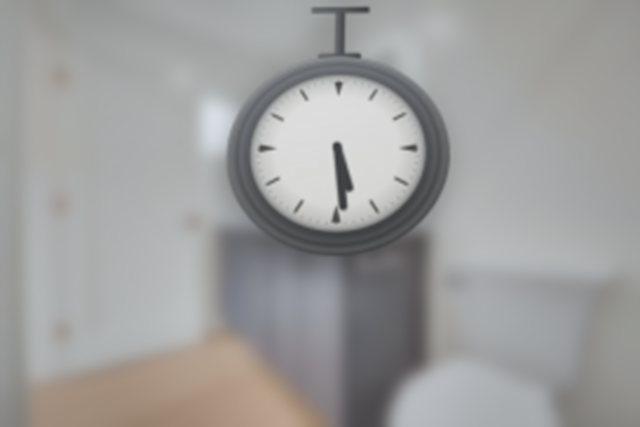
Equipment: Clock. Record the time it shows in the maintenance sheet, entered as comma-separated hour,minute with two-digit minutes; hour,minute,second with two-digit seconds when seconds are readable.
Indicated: 5,29
